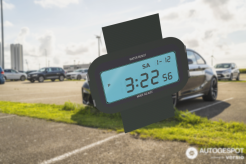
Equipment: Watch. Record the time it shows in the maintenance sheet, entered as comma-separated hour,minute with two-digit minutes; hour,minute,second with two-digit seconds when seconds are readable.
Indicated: 3,22,56
